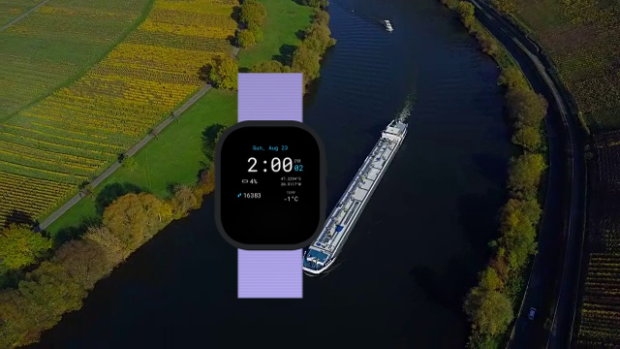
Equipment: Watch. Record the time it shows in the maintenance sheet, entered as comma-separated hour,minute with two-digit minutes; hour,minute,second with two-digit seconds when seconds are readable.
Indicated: 2,00,02
